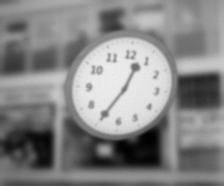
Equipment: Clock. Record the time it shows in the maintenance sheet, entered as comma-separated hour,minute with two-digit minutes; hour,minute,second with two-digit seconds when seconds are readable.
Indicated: 12,35
